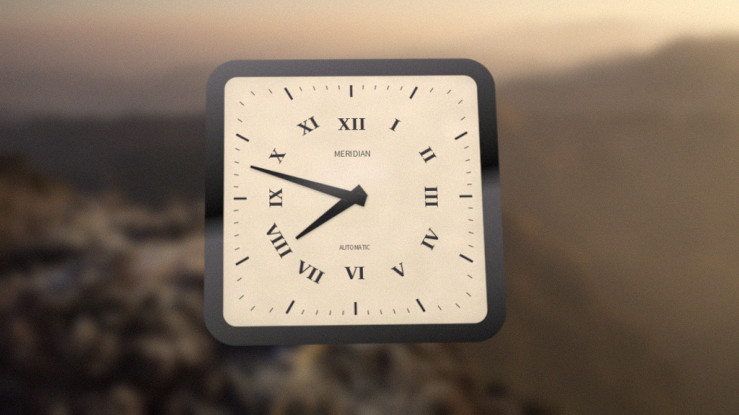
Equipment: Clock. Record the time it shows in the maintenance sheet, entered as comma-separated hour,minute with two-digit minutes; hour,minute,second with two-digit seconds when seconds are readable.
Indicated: 7,48
